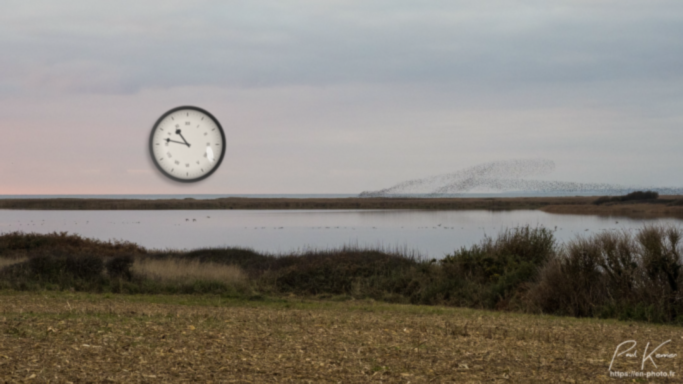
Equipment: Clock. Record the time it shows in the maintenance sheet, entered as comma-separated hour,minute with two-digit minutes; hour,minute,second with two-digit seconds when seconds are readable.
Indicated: 10,47
